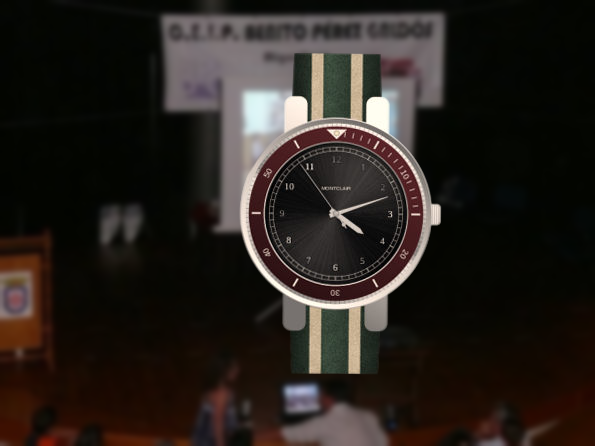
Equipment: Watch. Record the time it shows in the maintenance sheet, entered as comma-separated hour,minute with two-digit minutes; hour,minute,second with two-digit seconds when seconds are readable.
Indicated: 4,11,54
